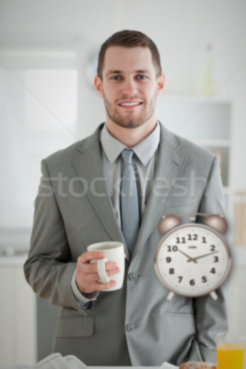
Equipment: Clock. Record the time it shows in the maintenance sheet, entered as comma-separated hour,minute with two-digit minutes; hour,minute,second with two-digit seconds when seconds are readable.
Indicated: 10,12
